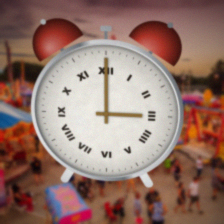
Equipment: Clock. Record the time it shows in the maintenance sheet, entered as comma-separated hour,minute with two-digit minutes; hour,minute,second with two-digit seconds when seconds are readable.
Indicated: 3,00
